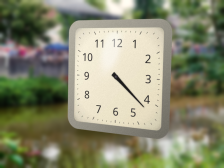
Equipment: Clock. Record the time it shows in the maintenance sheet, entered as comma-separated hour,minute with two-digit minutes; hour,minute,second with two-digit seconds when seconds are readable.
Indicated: 4,22
